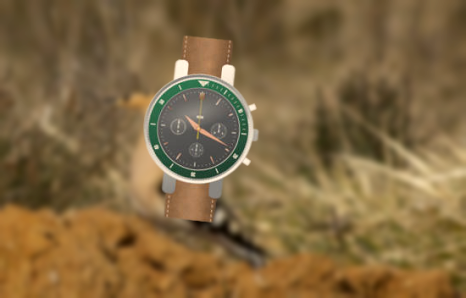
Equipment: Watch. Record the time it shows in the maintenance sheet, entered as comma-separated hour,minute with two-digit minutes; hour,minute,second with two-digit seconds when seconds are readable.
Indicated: 10,19
